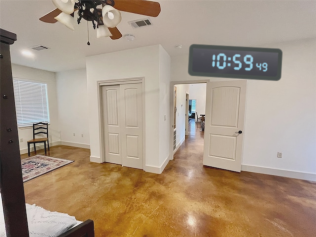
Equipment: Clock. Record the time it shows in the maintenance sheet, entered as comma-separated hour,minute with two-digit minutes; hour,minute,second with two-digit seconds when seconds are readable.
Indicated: 10,59,49
